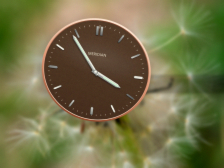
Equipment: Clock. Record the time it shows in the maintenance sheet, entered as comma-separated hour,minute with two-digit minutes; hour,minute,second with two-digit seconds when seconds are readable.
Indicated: 3,54
